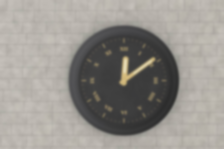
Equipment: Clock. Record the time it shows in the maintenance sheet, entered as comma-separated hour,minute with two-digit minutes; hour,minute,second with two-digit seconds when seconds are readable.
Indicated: 12,09
